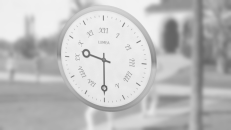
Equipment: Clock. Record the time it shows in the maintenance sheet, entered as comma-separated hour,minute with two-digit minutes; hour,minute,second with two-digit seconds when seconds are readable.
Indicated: 9,30
